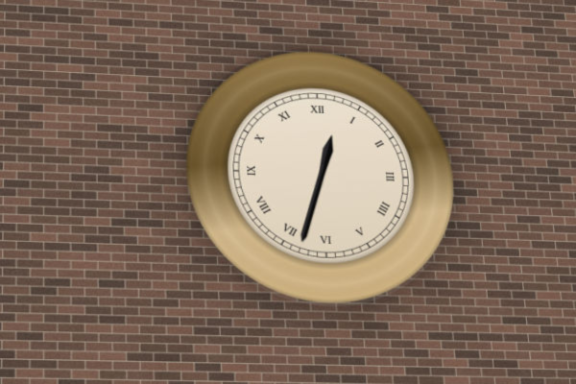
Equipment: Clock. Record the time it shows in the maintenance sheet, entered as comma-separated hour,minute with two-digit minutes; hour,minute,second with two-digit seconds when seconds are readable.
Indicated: 12,33
